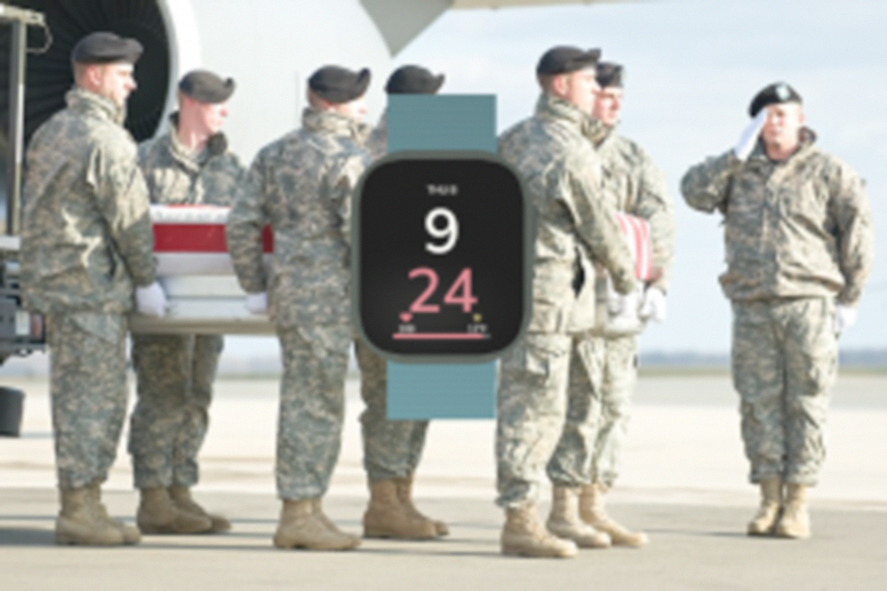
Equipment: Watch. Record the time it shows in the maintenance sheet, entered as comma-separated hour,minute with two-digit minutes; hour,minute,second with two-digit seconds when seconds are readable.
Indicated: 9,24
